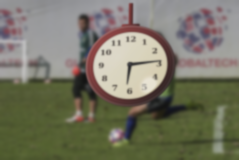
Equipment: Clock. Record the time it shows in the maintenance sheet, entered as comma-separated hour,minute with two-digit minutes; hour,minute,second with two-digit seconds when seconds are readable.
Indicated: 6,14
